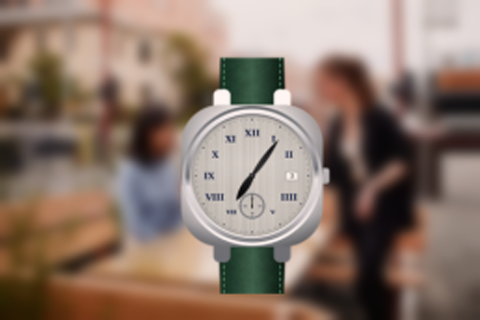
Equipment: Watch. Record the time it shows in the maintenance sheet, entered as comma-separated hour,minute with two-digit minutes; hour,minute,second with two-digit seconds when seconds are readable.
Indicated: 7,06
